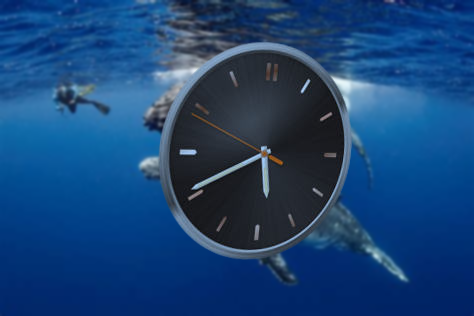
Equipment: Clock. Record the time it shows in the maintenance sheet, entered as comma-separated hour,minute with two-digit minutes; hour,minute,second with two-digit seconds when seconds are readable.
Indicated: 5,40,49
